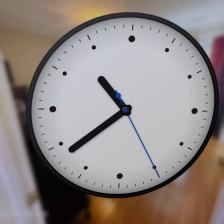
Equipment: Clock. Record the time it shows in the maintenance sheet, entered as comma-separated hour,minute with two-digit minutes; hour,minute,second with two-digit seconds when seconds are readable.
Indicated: 10,38,25
